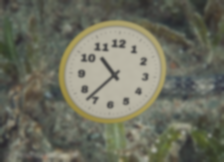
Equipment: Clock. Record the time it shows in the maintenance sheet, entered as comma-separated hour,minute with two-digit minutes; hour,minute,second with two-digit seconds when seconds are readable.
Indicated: 10,37
